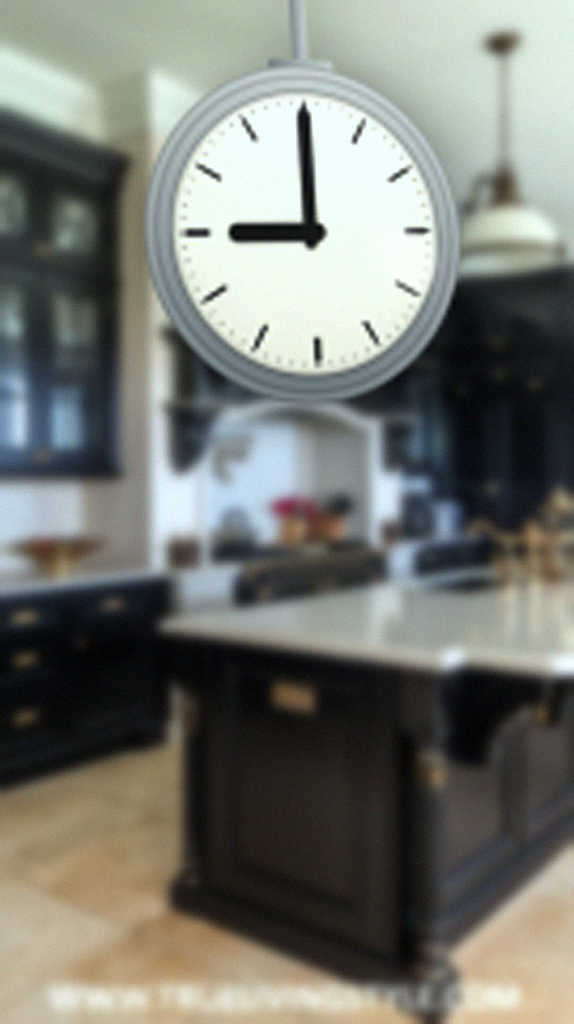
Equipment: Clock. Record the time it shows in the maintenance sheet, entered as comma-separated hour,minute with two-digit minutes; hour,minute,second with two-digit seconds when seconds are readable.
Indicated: 9,00
